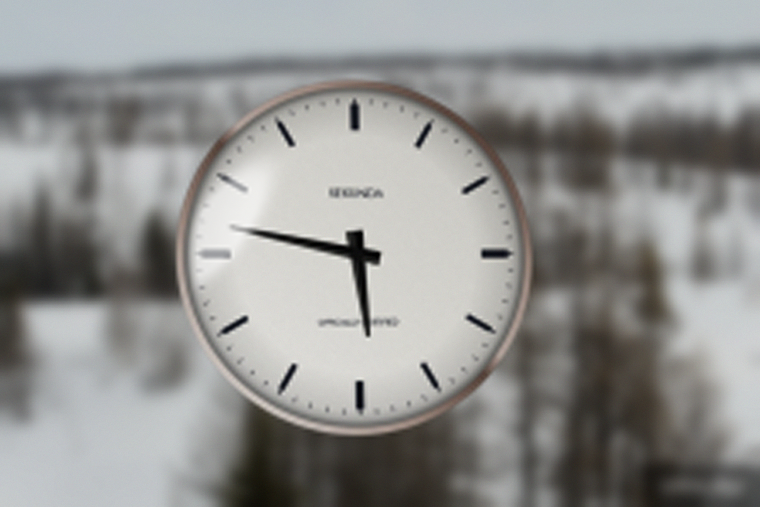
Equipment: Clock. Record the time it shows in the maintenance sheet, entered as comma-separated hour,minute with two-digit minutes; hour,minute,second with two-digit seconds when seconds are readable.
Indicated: 5,47
